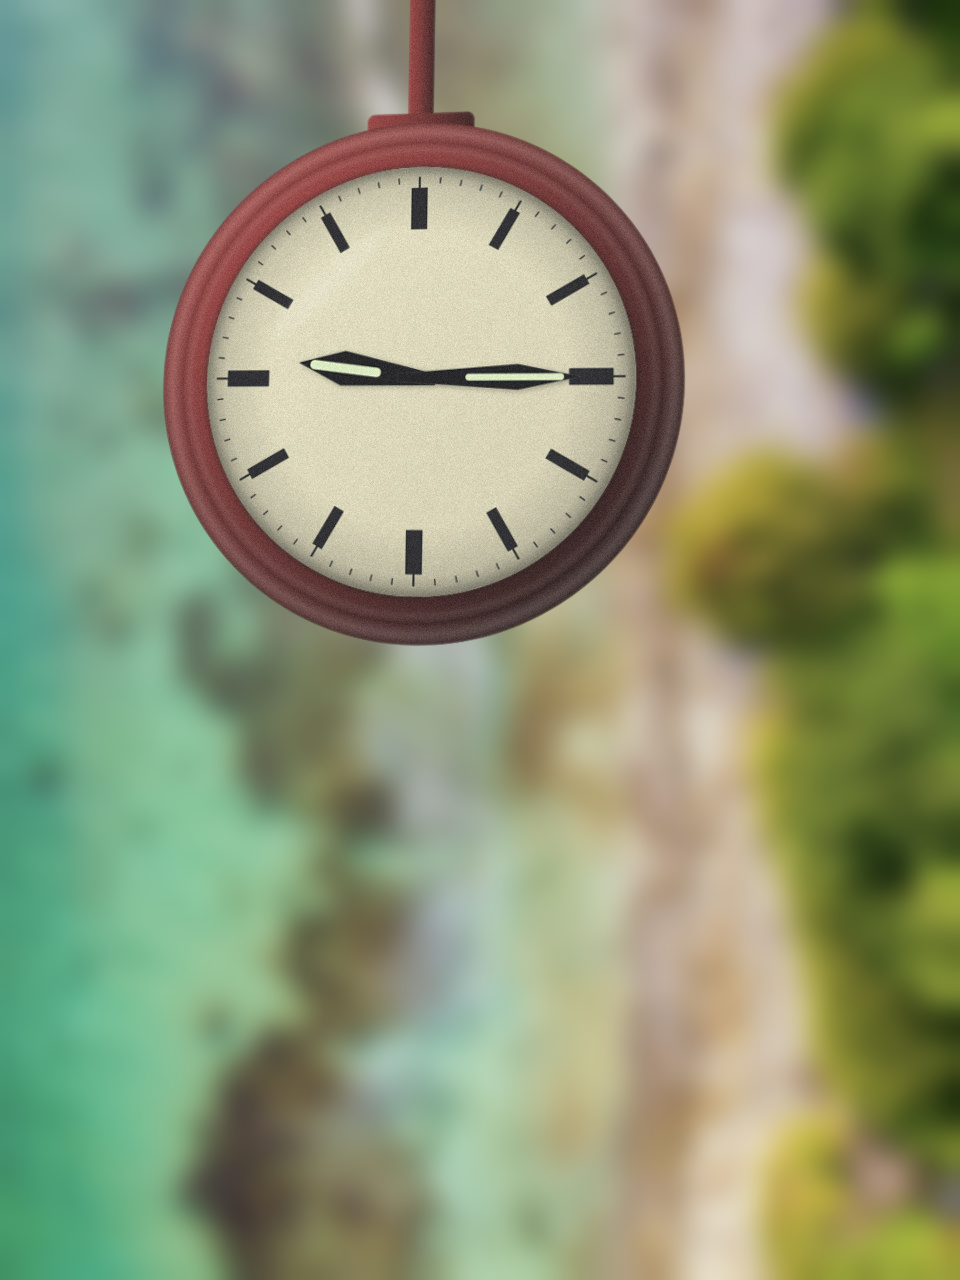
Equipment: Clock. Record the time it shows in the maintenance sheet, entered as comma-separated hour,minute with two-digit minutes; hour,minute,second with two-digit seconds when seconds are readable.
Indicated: 9,15
